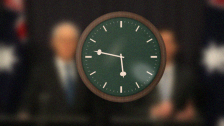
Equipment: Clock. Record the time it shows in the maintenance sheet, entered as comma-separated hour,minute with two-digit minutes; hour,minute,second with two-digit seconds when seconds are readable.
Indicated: 5,47
